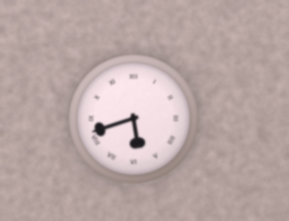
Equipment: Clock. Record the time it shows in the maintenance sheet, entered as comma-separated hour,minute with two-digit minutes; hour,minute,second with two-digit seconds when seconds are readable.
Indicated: 5,42
